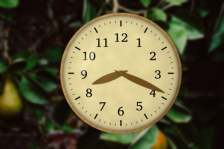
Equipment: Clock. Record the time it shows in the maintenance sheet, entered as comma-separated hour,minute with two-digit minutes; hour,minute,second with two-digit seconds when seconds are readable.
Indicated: 8,19
